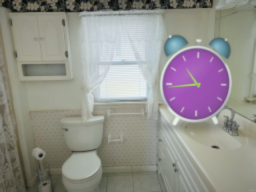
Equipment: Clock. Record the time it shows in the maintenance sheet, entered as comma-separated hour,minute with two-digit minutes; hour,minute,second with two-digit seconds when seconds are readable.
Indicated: 10,44
